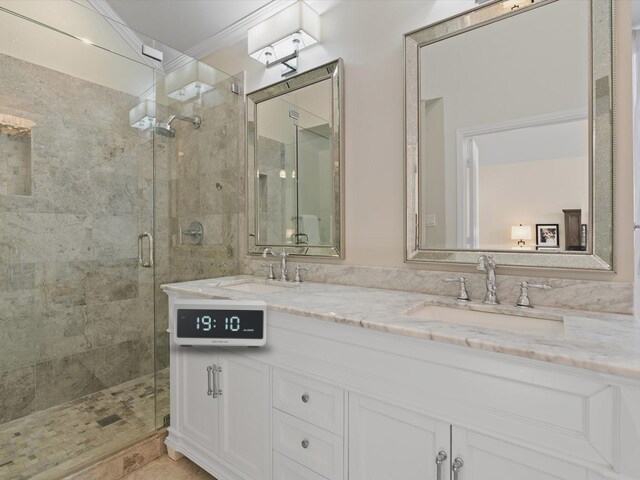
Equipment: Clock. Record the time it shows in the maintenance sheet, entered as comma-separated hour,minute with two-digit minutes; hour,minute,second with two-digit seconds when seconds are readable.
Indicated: 19,10
